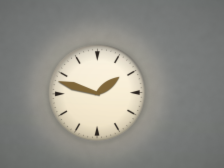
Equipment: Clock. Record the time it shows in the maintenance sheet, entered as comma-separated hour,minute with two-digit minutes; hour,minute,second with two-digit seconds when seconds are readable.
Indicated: 1,48
